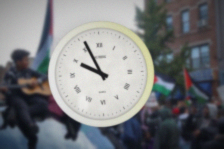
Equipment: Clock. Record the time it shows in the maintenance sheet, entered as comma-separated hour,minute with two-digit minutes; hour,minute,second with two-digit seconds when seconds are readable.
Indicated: 9,56
